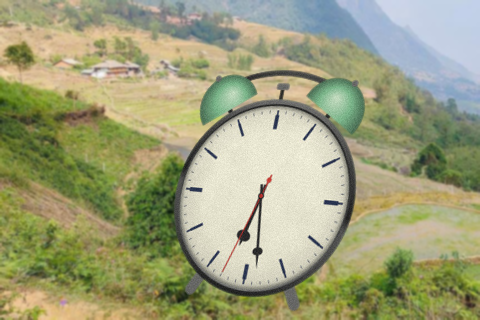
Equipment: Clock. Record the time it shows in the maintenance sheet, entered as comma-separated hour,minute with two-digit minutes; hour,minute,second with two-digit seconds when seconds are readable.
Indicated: 6,28,33
